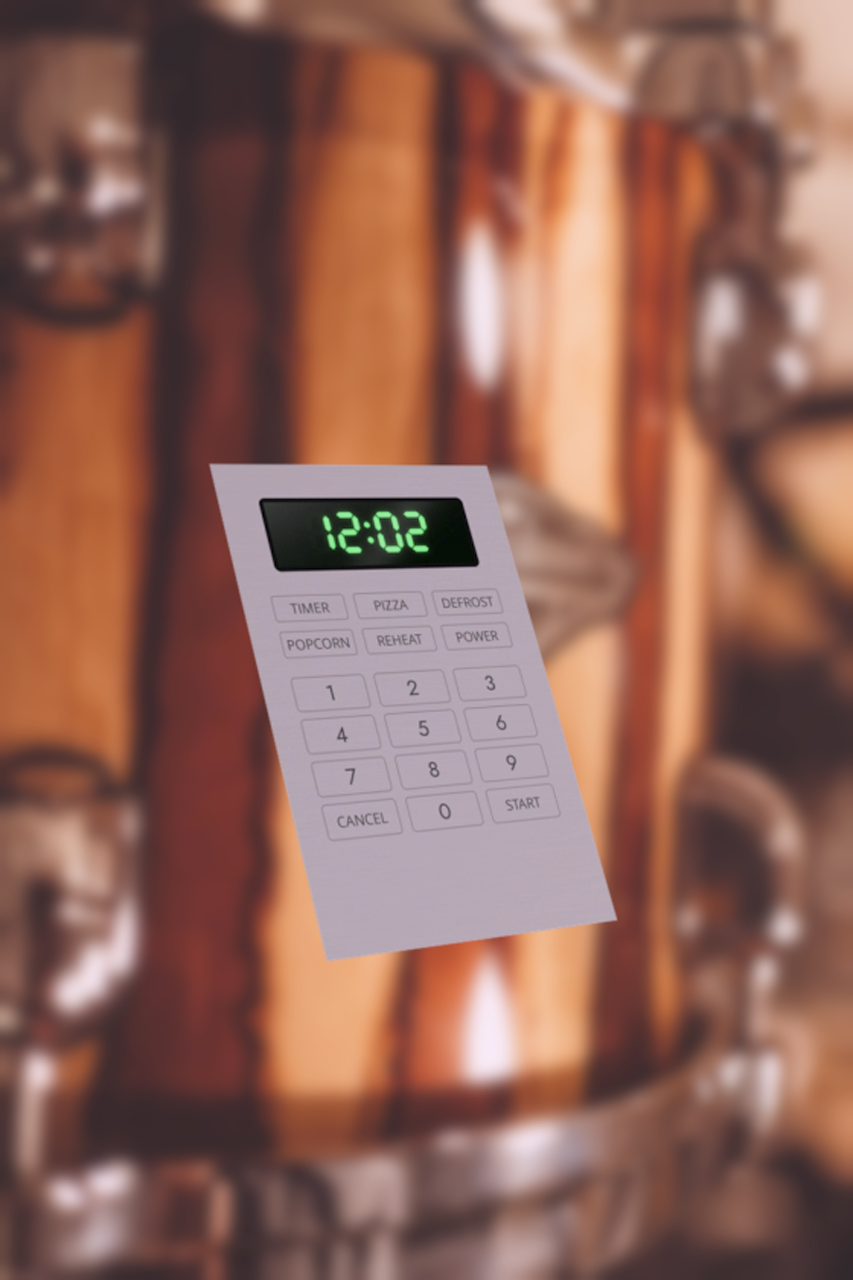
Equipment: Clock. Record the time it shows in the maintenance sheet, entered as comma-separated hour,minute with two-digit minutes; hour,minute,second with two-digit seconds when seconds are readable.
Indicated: 12,02
